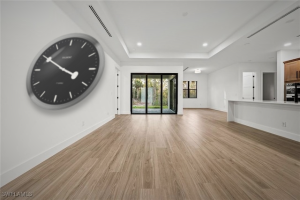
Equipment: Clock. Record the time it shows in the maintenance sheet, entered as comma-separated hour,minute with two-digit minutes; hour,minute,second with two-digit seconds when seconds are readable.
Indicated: 3,50
